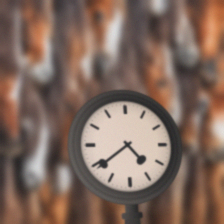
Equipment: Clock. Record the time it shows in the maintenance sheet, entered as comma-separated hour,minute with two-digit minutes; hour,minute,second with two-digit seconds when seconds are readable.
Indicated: 4,39
